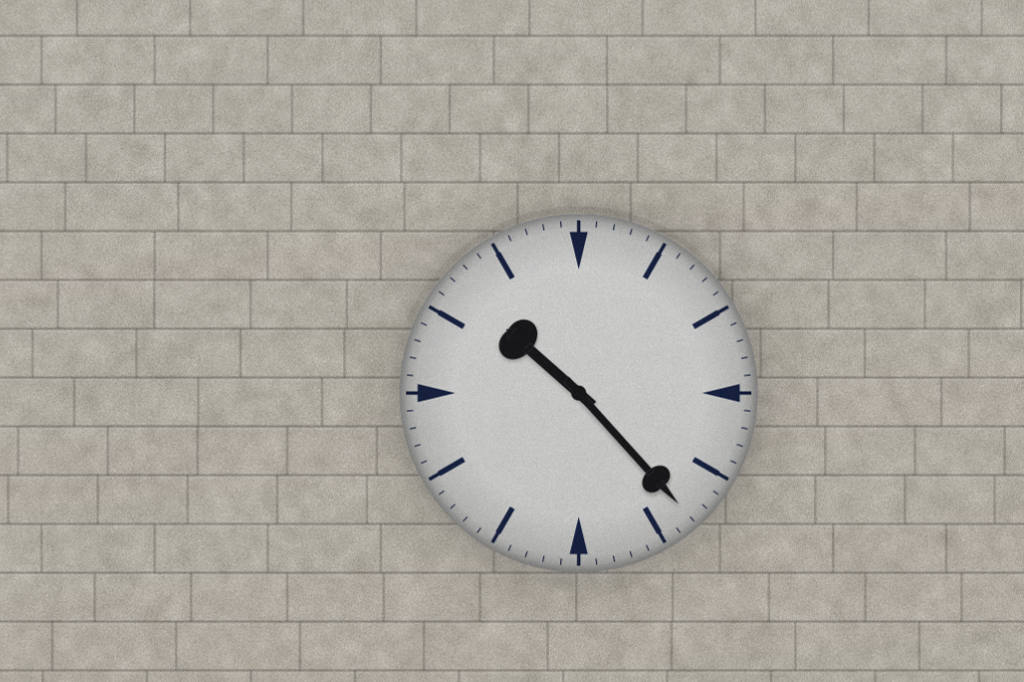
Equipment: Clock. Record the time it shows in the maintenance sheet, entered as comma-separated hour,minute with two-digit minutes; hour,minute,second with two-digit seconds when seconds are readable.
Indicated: 10,23
